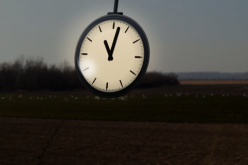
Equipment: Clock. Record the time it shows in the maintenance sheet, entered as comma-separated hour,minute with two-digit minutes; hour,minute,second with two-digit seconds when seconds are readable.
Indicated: 11,02
